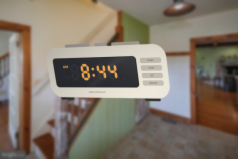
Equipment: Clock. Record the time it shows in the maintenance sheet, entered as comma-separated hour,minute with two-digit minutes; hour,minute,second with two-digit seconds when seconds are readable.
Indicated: 8,44
